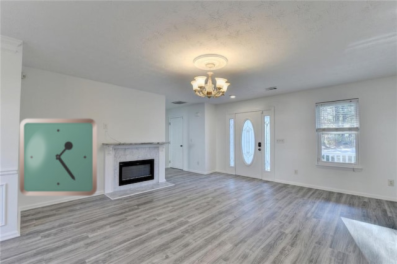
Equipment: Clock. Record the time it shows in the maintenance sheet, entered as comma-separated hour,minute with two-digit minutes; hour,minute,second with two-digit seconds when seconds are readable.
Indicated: 1,24
